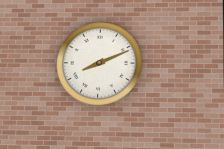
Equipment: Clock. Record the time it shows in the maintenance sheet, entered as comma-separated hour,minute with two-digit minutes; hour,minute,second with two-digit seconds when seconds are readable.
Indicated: 8,11
